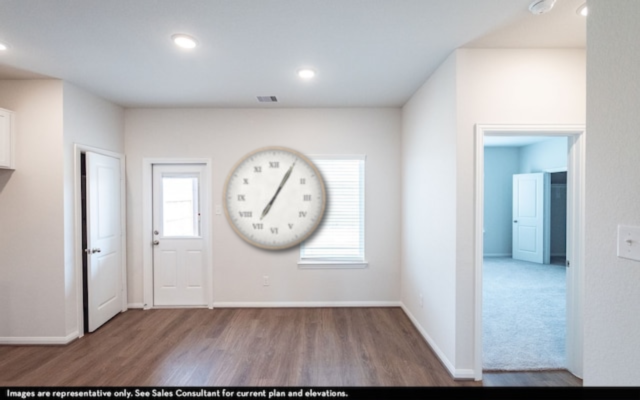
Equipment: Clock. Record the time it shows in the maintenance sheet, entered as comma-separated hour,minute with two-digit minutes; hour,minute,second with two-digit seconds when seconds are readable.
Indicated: 7,05
